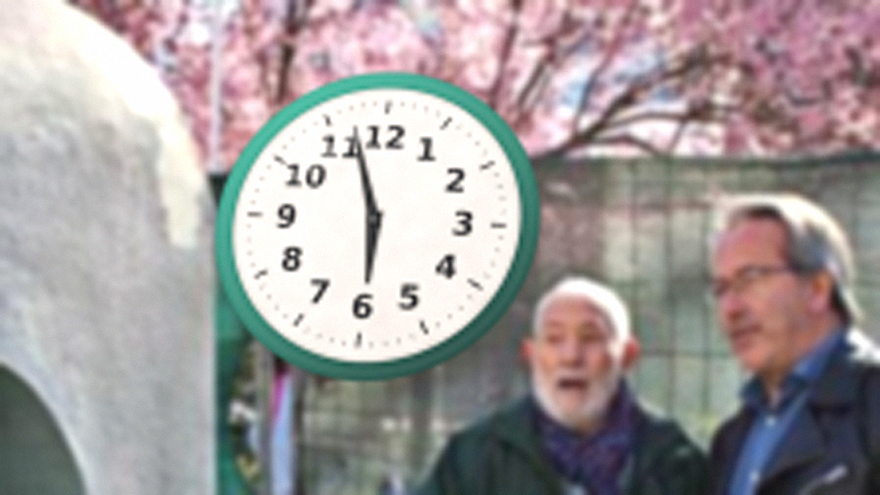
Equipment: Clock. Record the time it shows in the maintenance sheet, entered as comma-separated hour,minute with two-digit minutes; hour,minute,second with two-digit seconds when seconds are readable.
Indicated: 5,57
